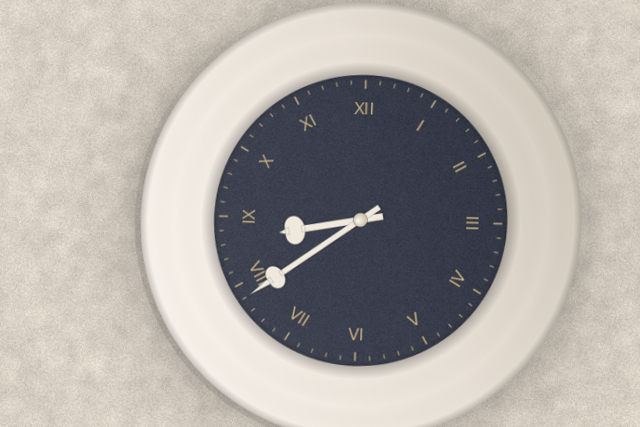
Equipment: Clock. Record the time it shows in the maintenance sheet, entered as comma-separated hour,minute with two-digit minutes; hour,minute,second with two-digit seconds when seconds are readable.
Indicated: 8,39
